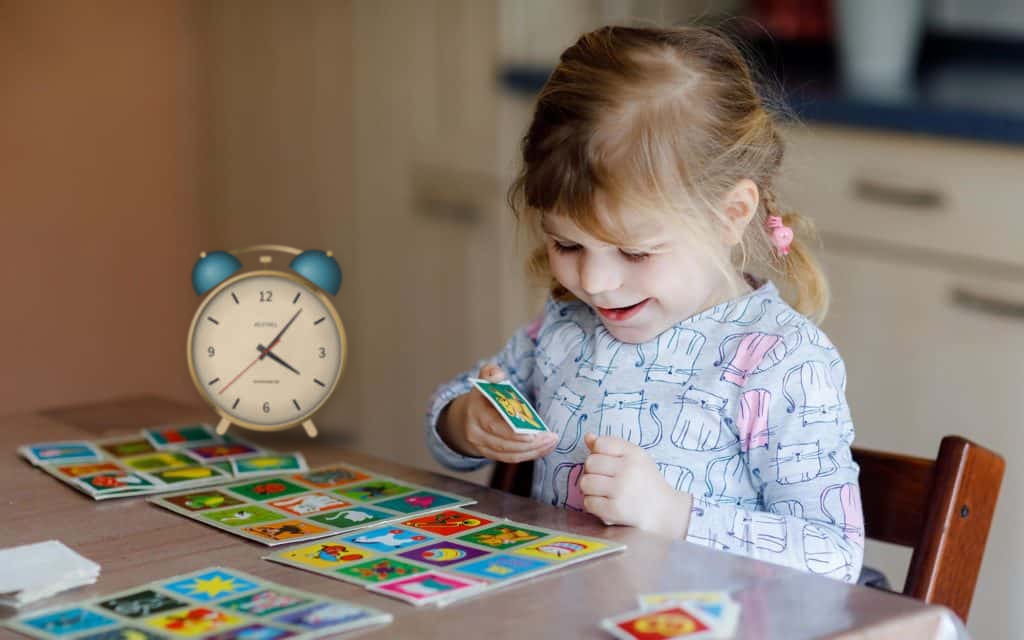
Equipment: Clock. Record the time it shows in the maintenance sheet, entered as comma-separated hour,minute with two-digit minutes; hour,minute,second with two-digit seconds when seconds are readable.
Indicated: 4,06,38
